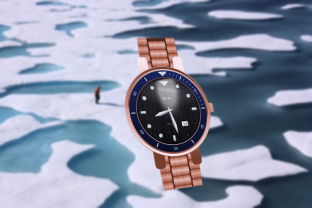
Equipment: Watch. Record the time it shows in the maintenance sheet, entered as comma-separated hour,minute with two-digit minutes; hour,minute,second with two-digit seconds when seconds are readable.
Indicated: 8,28
